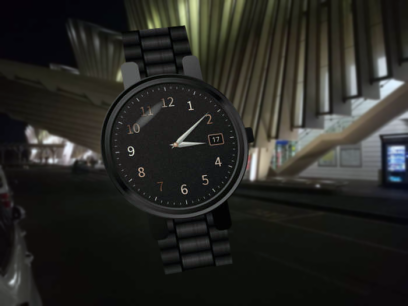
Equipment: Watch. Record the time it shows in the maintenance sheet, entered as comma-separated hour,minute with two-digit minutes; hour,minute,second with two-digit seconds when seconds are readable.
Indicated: 3,09
